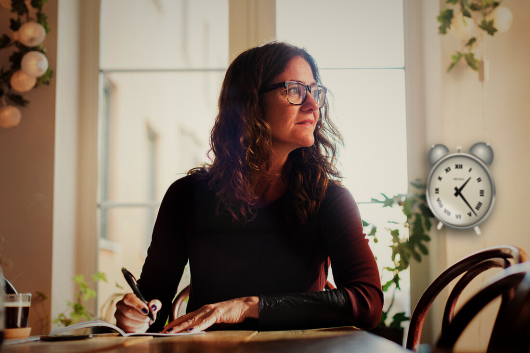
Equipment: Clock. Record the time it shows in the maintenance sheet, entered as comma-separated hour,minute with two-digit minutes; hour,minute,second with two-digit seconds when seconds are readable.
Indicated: 1,23
